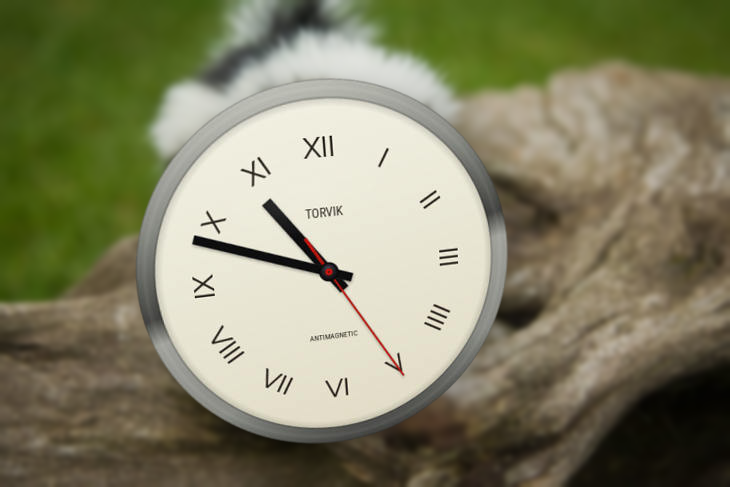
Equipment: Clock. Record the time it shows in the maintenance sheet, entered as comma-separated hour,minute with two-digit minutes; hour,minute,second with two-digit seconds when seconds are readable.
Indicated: 10,48,25
